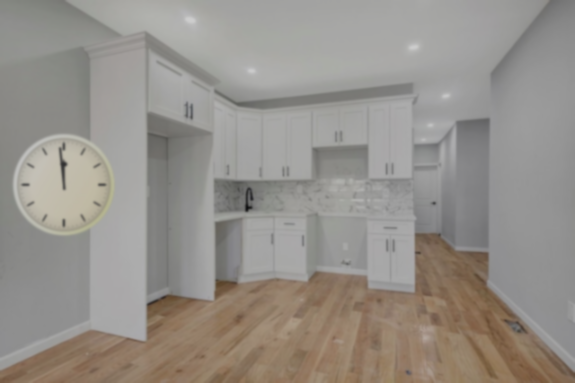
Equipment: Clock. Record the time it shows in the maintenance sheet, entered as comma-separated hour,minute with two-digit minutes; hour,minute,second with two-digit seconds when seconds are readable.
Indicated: 11,59
